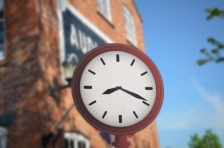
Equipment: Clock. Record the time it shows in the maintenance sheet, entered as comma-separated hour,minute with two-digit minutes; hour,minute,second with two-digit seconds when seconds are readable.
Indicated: 8,19
